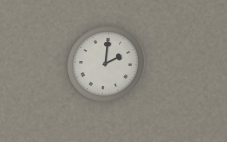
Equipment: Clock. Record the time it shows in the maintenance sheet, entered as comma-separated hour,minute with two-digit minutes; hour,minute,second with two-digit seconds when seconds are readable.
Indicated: 2,00
